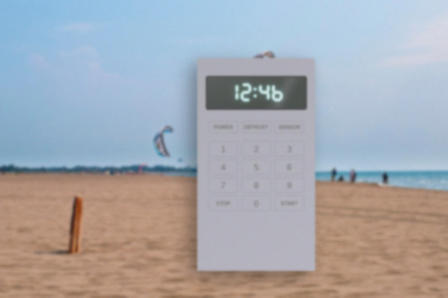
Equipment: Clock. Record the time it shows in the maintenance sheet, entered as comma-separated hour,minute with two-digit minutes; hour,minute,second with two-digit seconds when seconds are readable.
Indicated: 12,46
